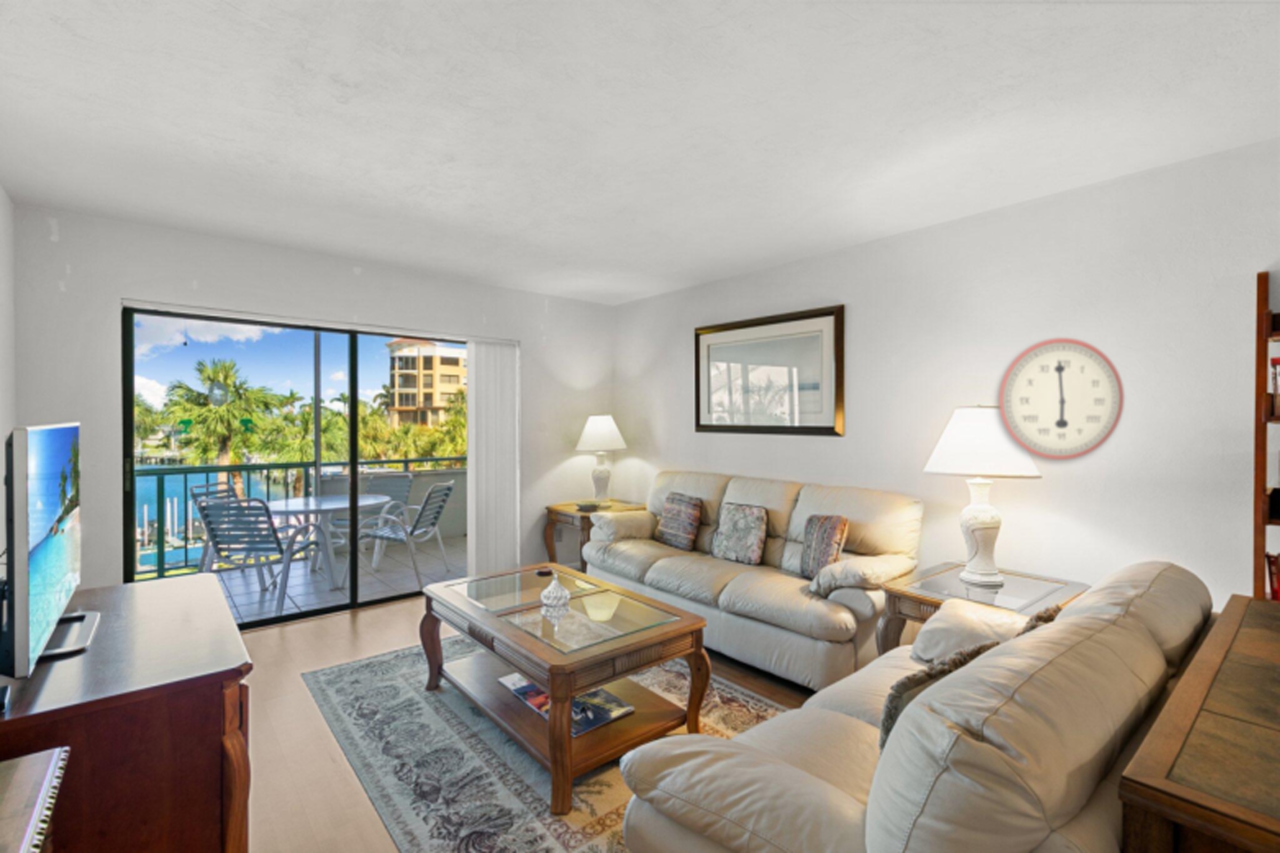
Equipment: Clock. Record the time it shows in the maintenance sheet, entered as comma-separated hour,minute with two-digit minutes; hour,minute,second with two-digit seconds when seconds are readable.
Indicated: 5,59
